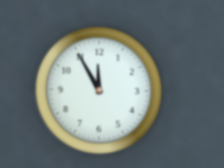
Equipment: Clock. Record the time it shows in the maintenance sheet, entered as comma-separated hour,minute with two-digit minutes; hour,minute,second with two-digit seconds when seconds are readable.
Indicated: 11,55
